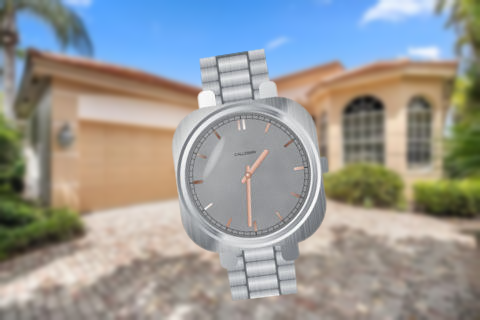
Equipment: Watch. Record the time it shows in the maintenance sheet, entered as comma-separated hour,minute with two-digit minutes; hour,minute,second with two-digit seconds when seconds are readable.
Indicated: 1,31
